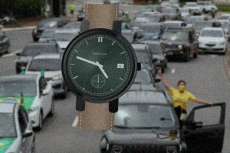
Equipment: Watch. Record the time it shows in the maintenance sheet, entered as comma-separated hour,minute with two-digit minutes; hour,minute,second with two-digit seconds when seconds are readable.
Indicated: 4,48
